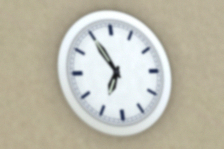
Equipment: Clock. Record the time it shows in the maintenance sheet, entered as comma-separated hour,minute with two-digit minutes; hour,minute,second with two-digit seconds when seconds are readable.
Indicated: 6,55
